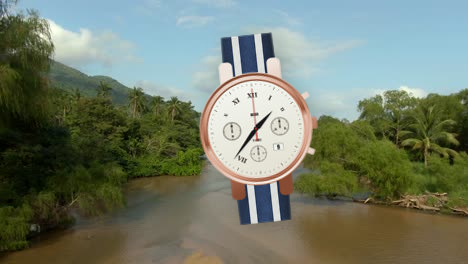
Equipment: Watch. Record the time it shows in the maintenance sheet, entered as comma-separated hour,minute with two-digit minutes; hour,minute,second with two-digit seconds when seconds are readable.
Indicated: 1,37
